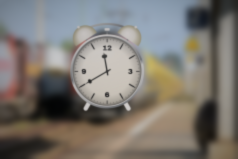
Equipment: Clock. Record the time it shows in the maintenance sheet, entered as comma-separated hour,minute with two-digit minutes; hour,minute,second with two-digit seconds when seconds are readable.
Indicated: 11,40
